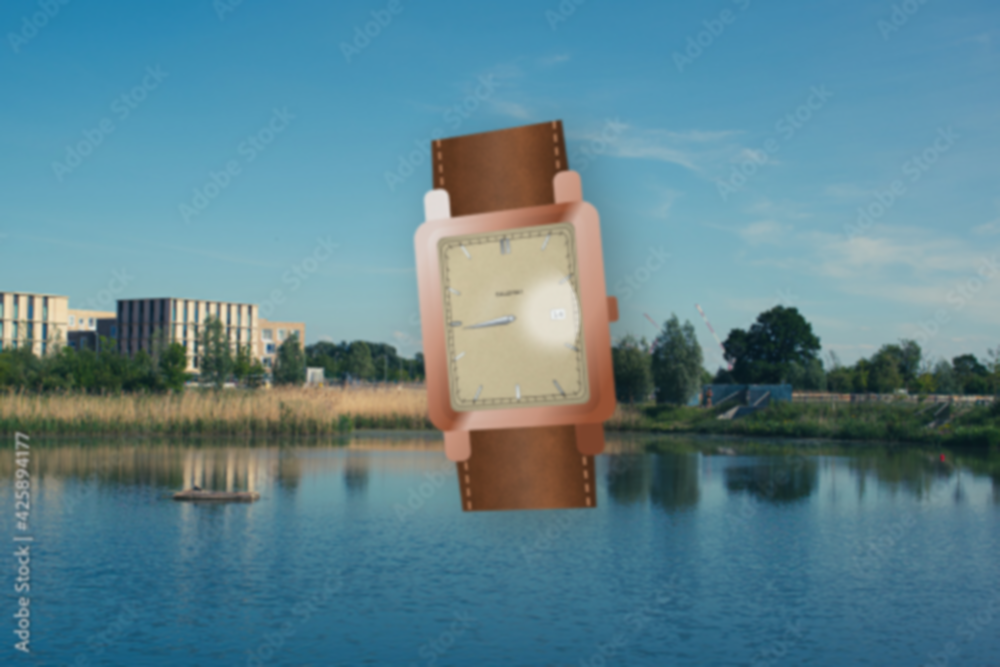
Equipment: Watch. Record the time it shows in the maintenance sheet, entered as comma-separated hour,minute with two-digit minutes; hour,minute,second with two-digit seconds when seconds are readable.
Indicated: 8,44
